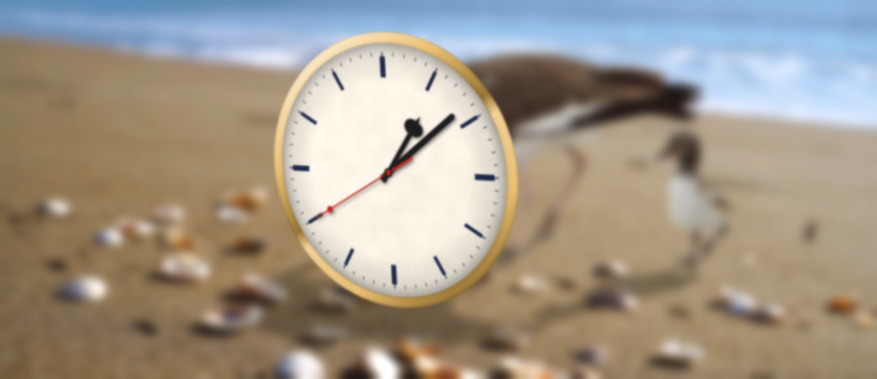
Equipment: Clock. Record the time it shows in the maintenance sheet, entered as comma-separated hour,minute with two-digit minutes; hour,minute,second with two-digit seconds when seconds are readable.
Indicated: 1,08,40
